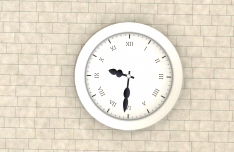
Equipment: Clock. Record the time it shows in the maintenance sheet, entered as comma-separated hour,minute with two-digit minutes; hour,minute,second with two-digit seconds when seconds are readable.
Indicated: 9,31
